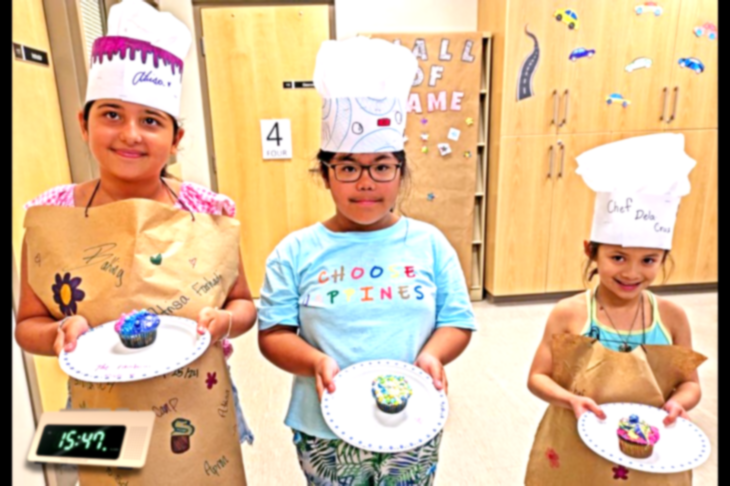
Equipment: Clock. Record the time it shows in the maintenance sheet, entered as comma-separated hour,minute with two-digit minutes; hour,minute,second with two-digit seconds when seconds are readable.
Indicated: 15,47
